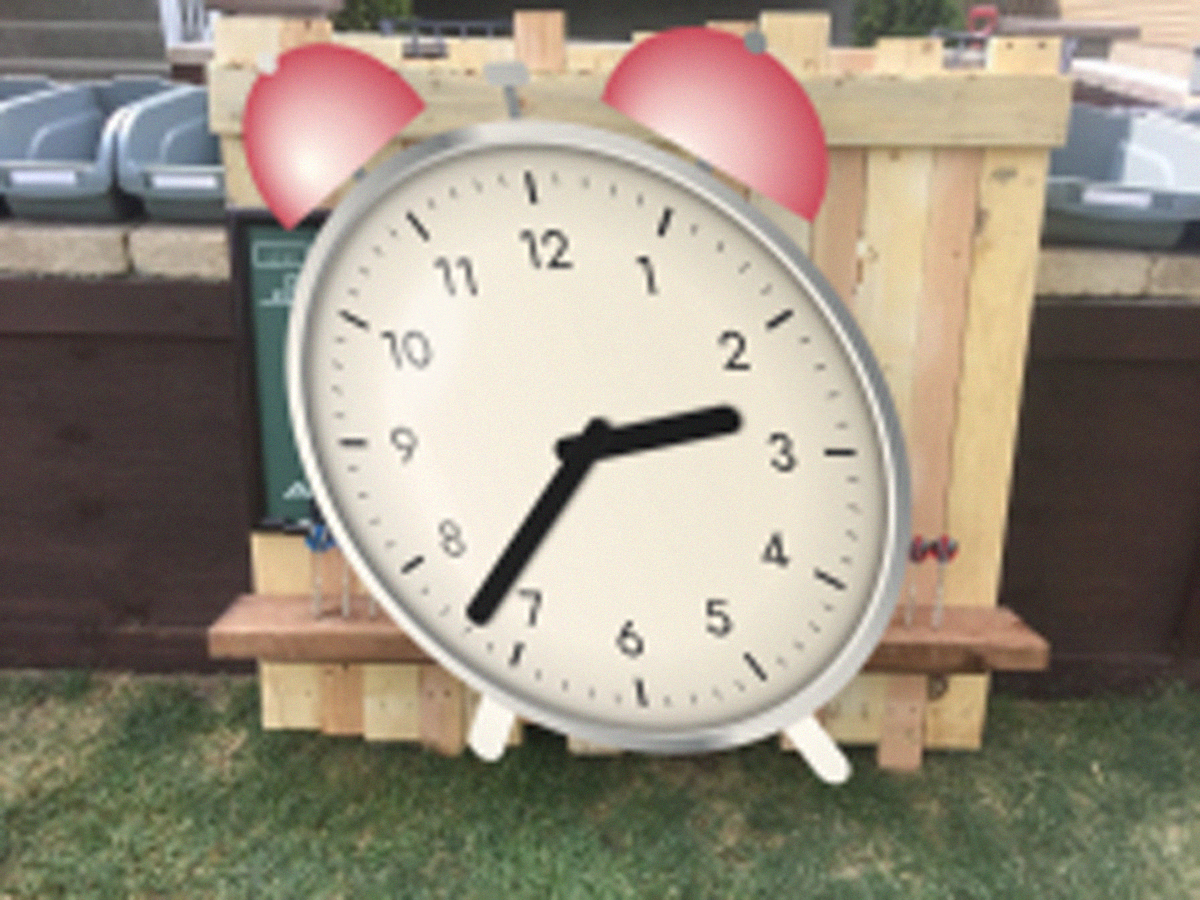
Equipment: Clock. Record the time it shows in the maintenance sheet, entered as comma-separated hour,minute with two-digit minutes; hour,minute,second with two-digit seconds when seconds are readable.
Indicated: 2,37
